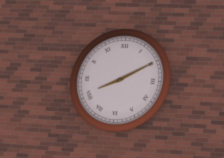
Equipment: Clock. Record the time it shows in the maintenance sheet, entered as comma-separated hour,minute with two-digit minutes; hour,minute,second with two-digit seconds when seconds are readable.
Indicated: 8,10
